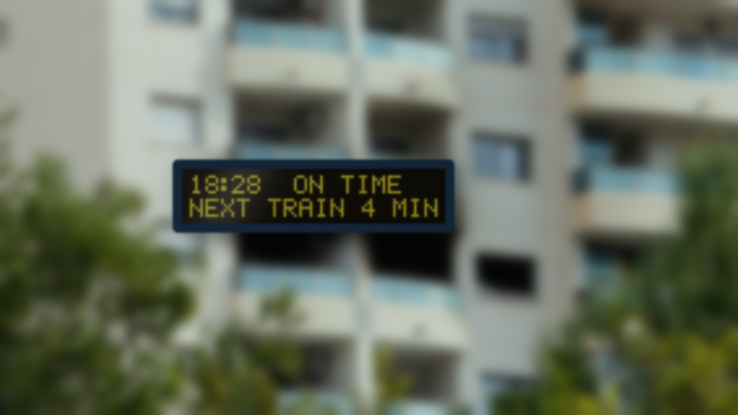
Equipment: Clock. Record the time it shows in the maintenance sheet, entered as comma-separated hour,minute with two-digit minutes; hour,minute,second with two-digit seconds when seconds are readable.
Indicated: 18,28
